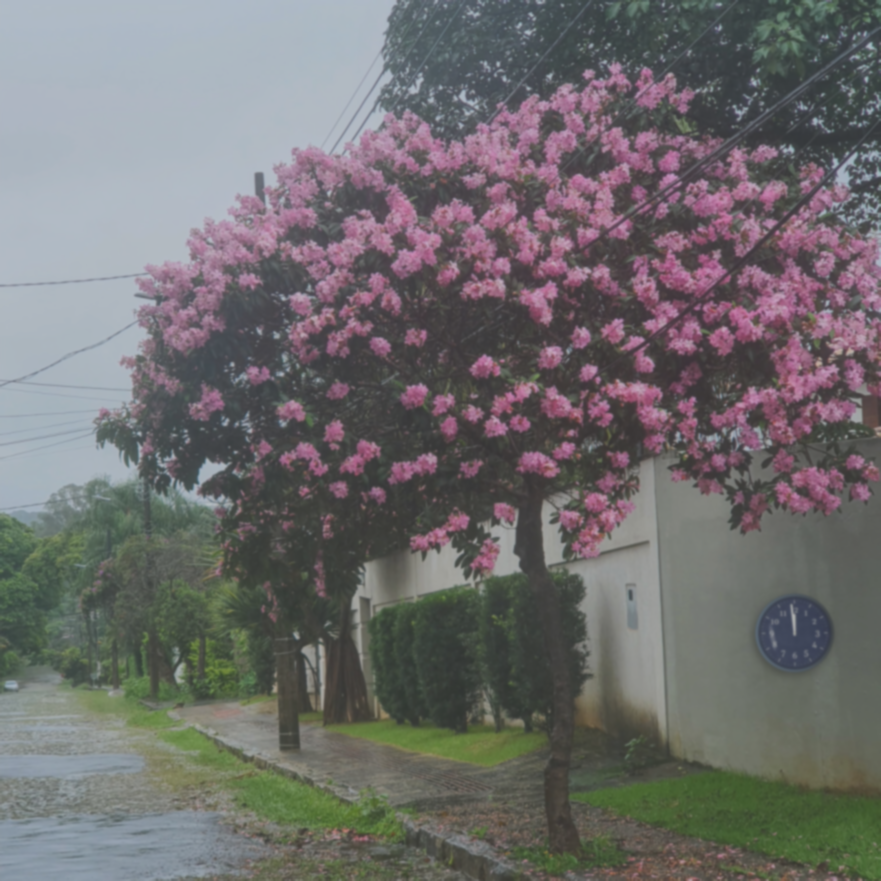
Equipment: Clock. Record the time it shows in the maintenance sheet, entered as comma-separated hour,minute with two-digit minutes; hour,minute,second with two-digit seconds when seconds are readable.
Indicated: 11,59
